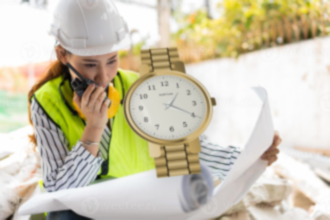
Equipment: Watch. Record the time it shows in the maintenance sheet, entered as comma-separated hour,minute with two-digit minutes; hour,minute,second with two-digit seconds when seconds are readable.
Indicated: 1,20
